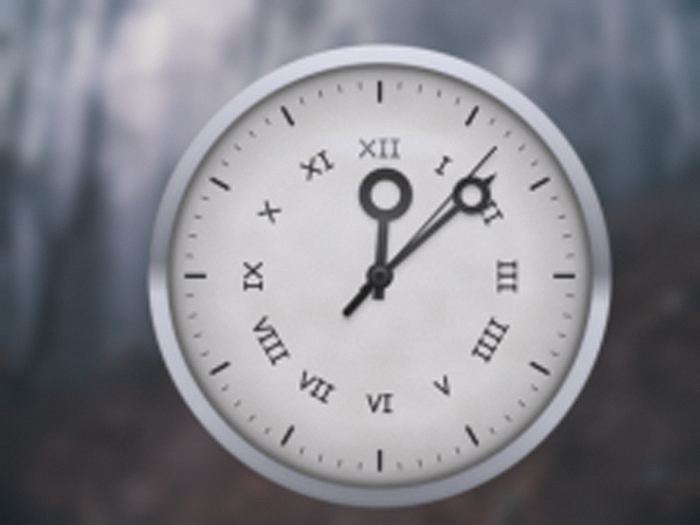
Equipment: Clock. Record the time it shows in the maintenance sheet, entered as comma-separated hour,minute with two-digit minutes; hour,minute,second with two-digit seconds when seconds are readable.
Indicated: 12,08,07
